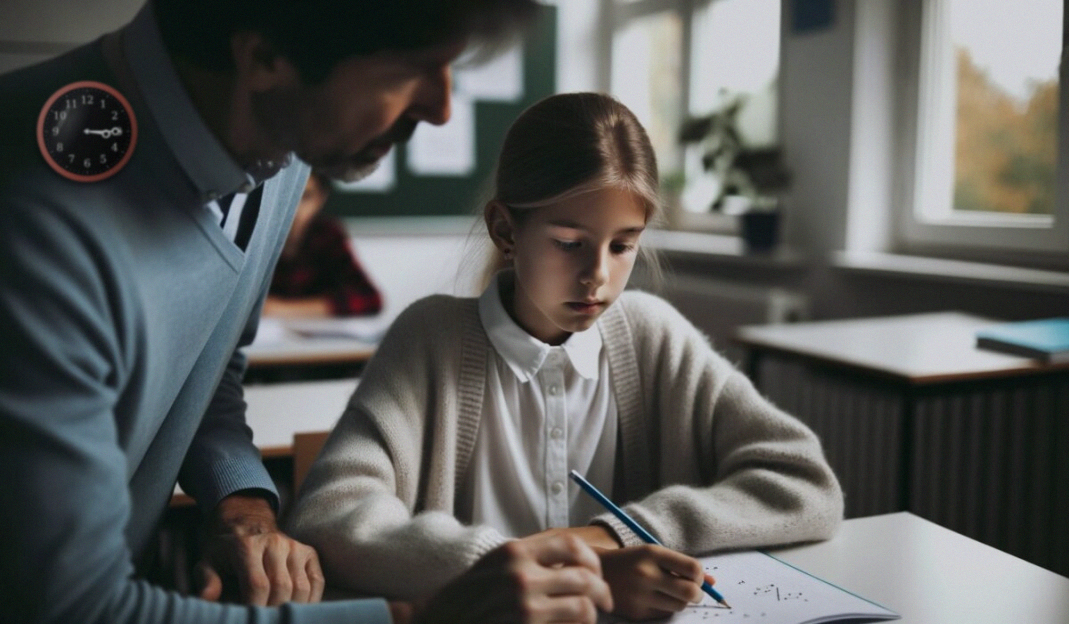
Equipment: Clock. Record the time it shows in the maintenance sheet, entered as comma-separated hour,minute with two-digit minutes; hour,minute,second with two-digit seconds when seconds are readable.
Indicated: 3,15
